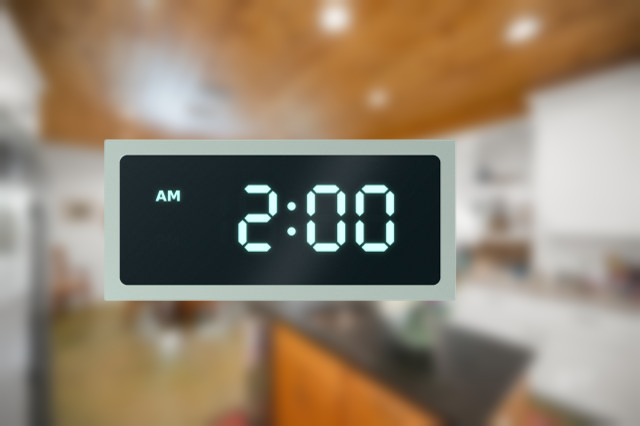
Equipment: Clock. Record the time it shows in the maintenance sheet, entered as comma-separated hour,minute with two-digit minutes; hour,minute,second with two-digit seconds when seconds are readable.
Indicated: 2,00
